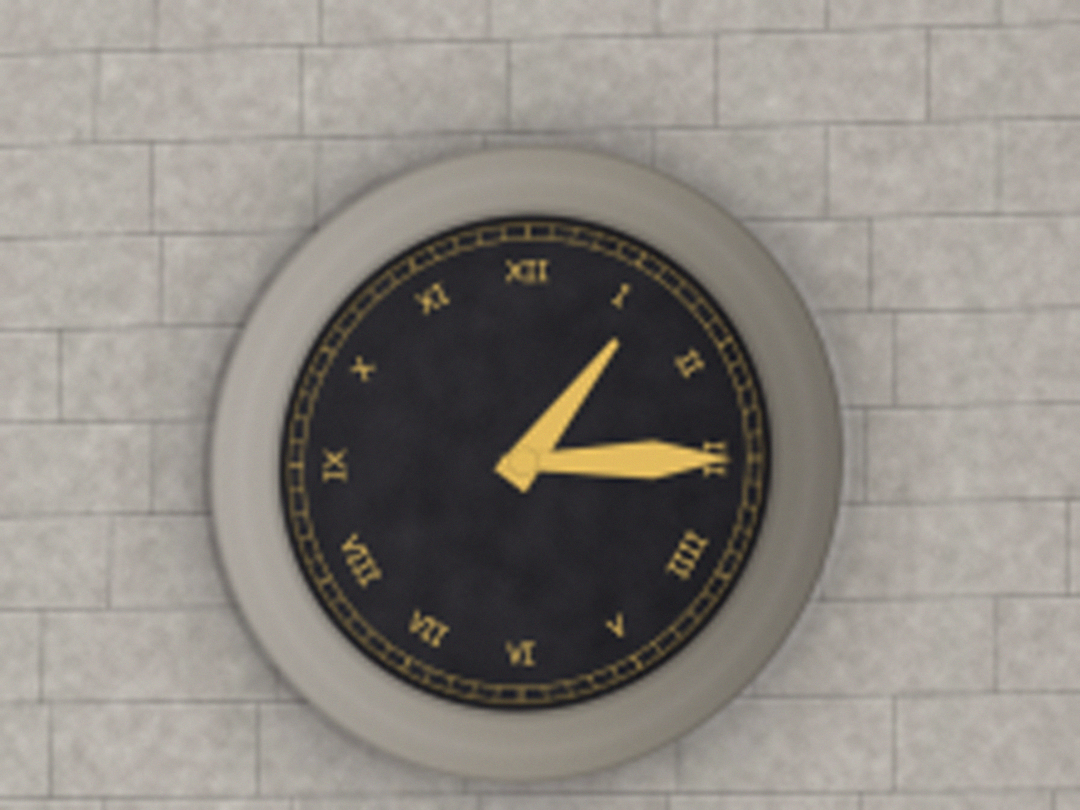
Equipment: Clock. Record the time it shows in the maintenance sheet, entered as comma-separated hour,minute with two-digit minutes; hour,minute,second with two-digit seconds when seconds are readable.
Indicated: 1,15
